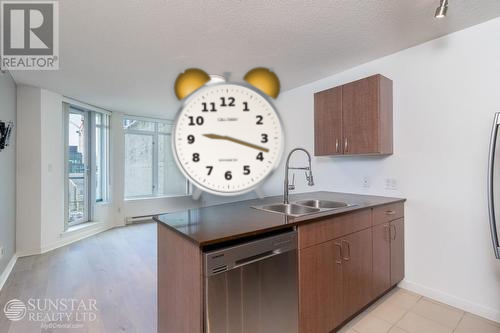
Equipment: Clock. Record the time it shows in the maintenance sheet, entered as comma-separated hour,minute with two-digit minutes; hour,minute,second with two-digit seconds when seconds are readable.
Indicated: 9,18
